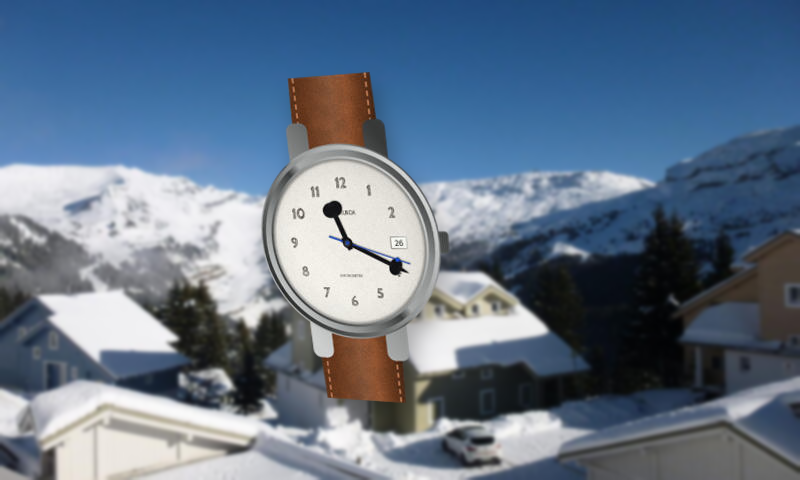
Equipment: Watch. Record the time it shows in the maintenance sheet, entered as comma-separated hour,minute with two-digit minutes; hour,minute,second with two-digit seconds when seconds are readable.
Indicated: 11,19,18
